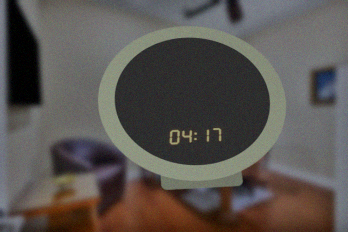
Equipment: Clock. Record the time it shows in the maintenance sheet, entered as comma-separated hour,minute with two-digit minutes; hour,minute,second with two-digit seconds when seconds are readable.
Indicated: 4,17
